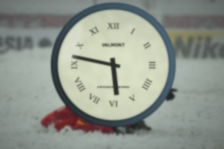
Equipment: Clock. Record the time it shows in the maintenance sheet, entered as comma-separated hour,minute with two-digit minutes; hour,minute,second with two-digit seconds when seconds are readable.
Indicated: 5,47
